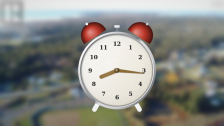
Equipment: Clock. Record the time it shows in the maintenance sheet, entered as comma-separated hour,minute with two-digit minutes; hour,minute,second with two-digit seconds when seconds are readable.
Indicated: 8,16
